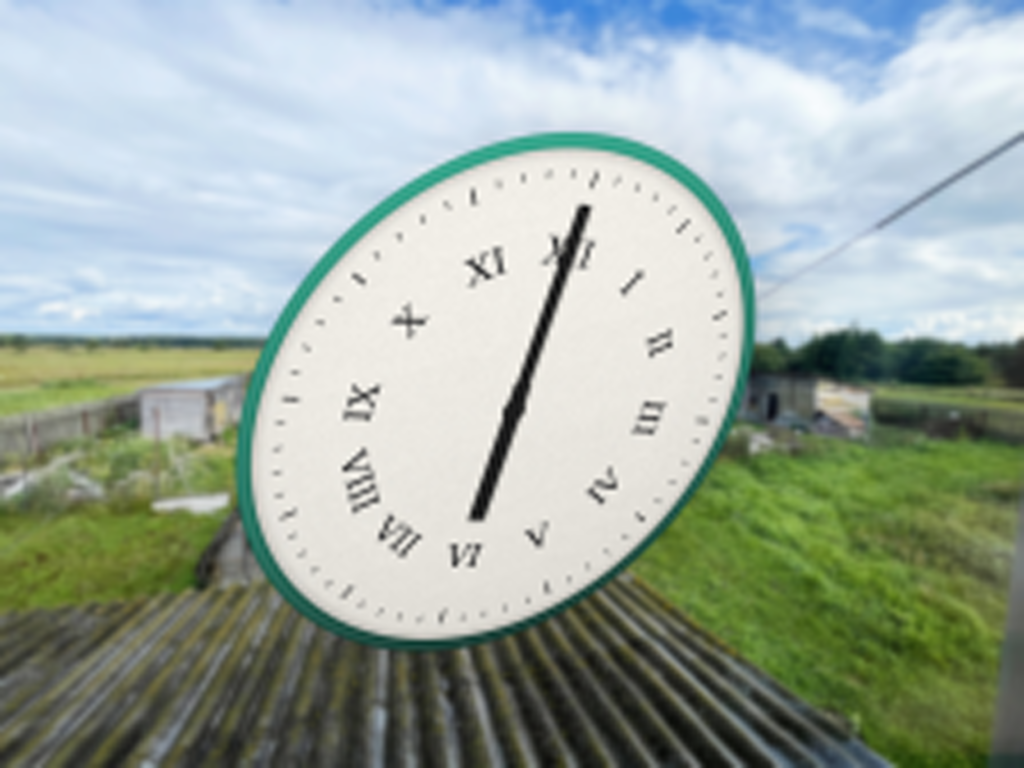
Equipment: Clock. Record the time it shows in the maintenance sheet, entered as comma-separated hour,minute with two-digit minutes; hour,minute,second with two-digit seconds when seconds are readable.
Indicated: 6,00
